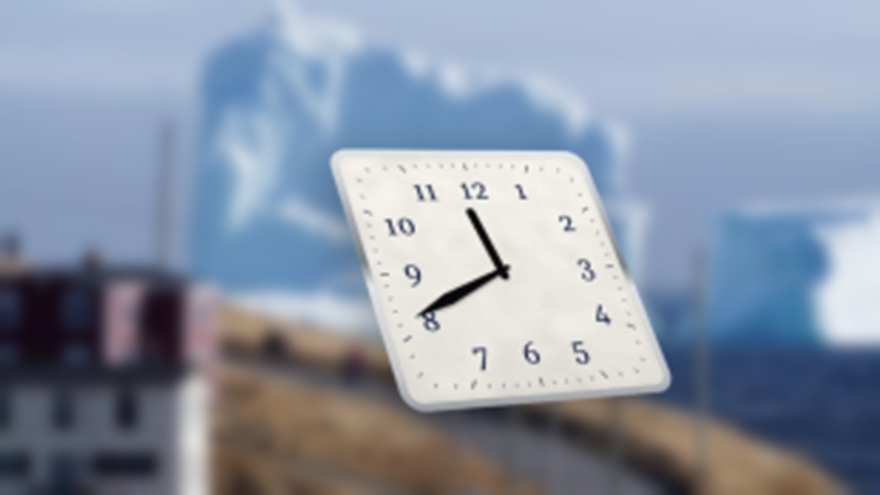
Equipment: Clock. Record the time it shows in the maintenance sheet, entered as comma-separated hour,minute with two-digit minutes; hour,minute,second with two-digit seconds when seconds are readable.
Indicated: 11,41
